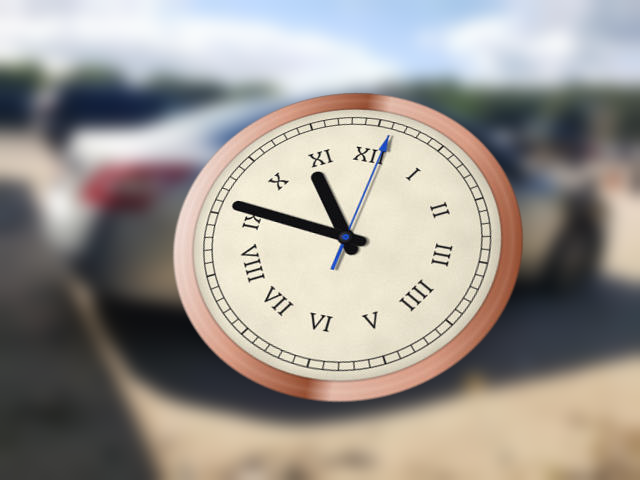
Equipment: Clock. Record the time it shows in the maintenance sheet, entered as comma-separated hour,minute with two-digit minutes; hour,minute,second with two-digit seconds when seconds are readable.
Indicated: 10,46,01
